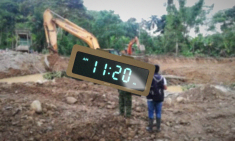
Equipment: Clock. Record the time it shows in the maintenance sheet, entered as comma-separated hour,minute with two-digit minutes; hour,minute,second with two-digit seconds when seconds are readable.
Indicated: 11,20
